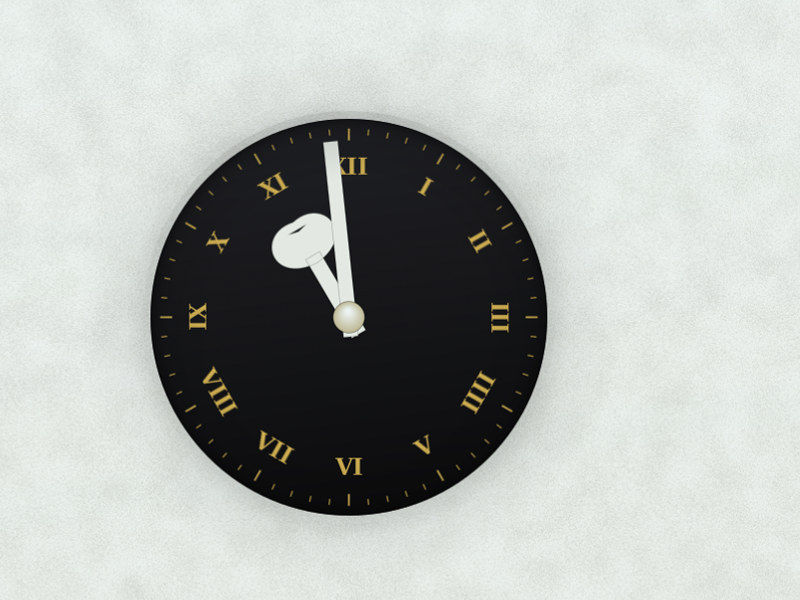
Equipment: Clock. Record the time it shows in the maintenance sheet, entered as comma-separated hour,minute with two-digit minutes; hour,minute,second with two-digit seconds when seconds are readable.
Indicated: 10,59
